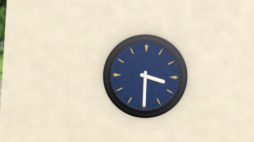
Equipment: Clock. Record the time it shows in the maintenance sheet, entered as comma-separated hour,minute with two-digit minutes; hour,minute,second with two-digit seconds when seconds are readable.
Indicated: 3,30
